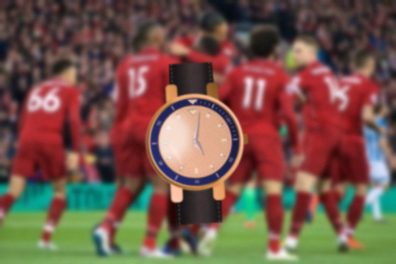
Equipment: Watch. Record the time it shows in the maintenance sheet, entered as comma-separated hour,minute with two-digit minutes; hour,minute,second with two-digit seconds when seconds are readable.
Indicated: 5,02
